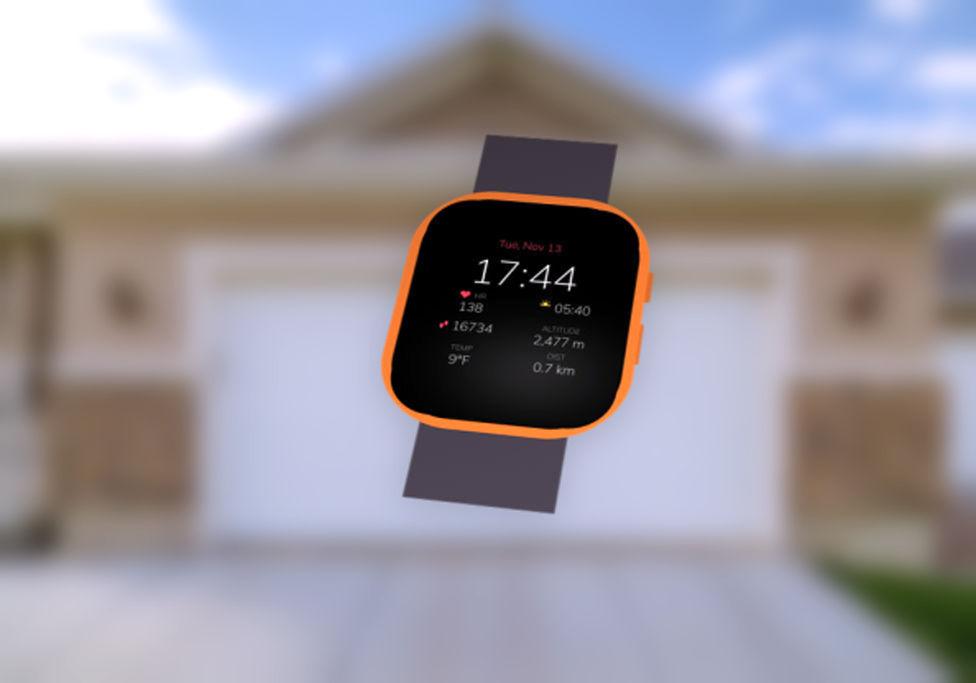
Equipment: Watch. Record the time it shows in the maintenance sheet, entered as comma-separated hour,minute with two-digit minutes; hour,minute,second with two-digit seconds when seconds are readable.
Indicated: 17,44
